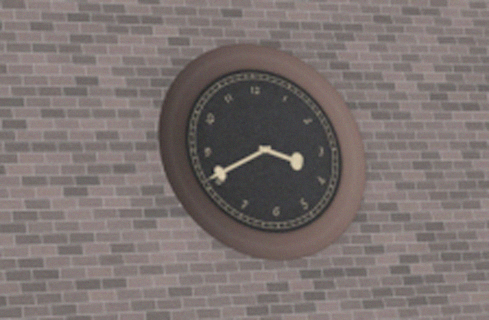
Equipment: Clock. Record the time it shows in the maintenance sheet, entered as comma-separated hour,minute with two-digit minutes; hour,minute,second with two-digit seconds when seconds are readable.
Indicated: 3,41
